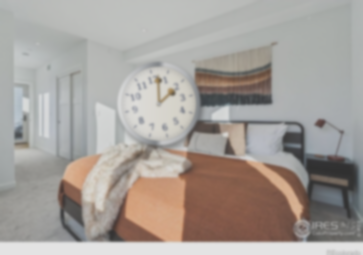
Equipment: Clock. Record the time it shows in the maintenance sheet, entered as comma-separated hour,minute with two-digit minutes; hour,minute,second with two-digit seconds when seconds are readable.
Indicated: 2,02
